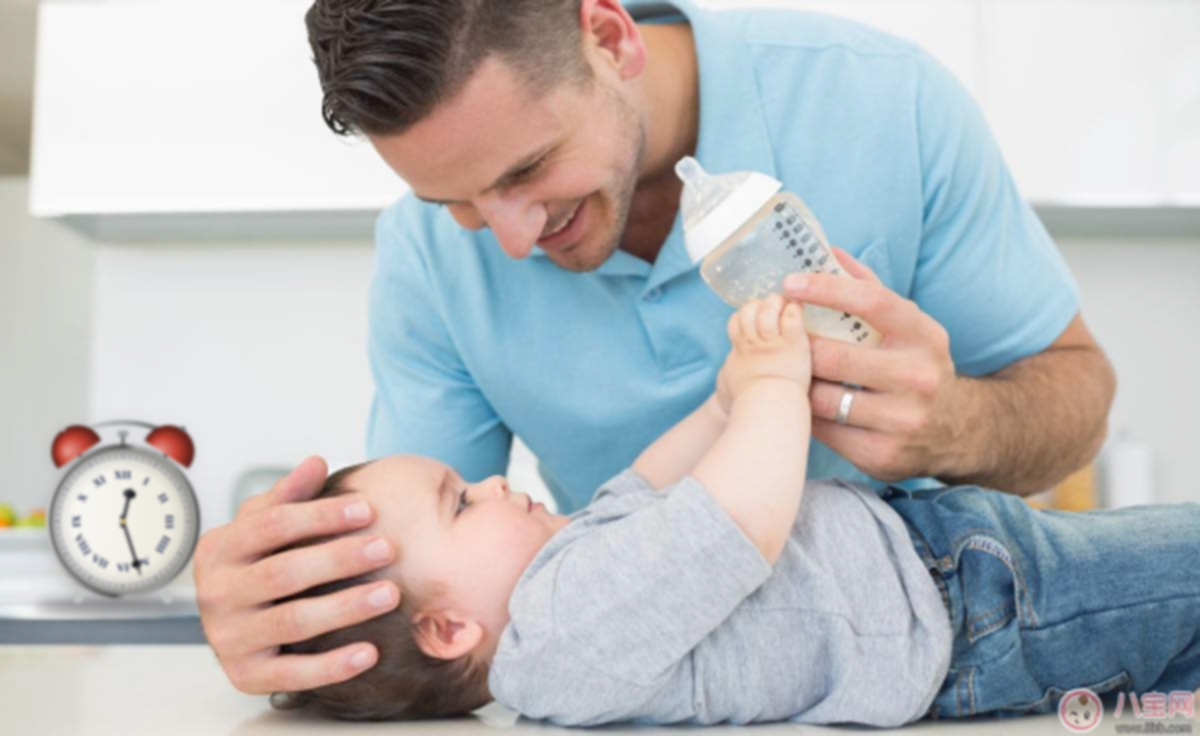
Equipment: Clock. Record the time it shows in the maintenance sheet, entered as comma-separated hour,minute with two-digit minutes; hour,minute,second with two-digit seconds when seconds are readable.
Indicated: 12,27
